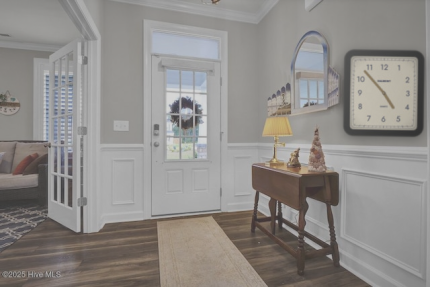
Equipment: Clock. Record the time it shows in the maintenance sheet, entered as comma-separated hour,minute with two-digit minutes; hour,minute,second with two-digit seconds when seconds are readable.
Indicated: 4,53
